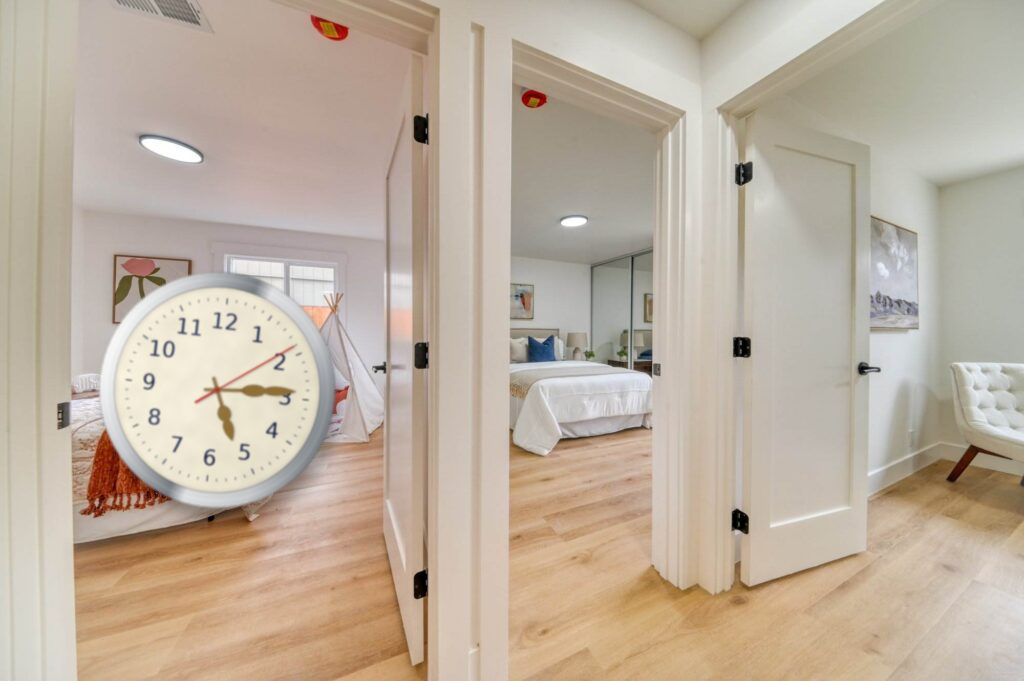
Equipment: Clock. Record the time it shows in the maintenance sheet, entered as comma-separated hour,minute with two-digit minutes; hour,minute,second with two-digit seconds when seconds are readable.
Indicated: 5,14,09
